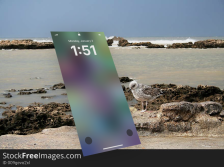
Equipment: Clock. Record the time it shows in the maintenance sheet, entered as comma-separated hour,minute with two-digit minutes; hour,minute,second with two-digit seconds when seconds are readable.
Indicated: 1,51
